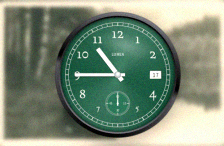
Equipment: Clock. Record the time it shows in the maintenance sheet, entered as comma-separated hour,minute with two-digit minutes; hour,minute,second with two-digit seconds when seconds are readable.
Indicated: 10,45
